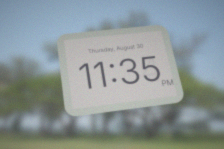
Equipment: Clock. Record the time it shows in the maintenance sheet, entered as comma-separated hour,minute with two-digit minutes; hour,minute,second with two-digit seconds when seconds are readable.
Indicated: 11,35
